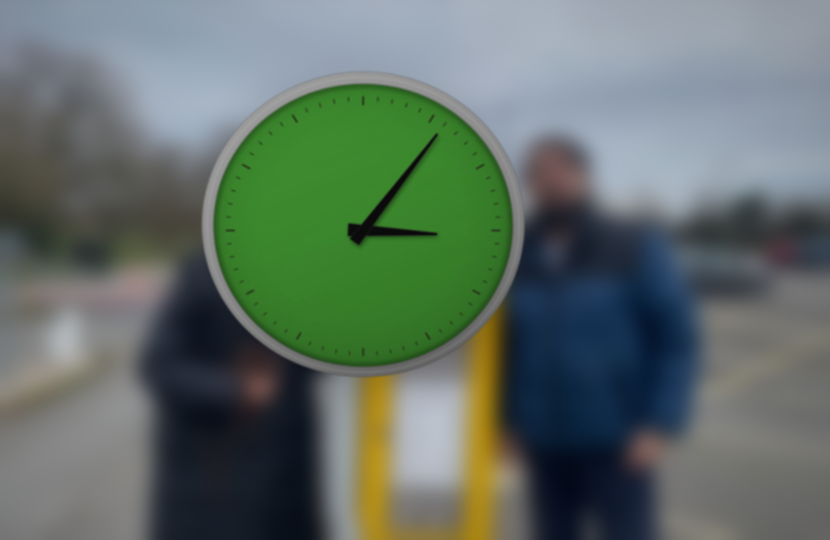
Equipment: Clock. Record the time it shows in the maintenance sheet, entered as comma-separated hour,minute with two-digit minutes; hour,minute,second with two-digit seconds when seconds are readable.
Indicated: 3,06
